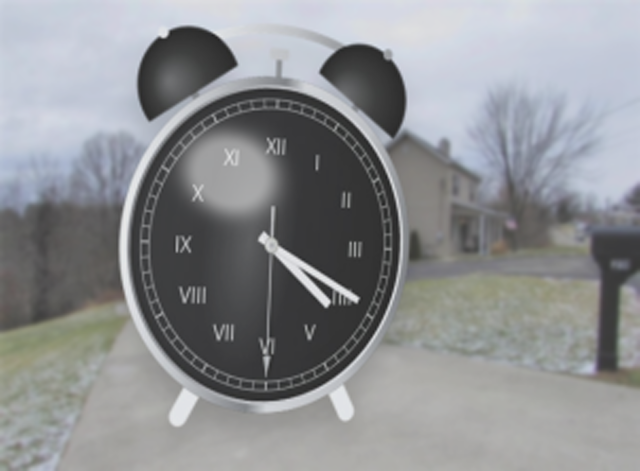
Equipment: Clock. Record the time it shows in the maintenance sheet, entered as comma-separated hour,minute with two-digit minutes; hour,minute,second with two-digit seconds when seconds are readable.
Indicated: 4,19,30
